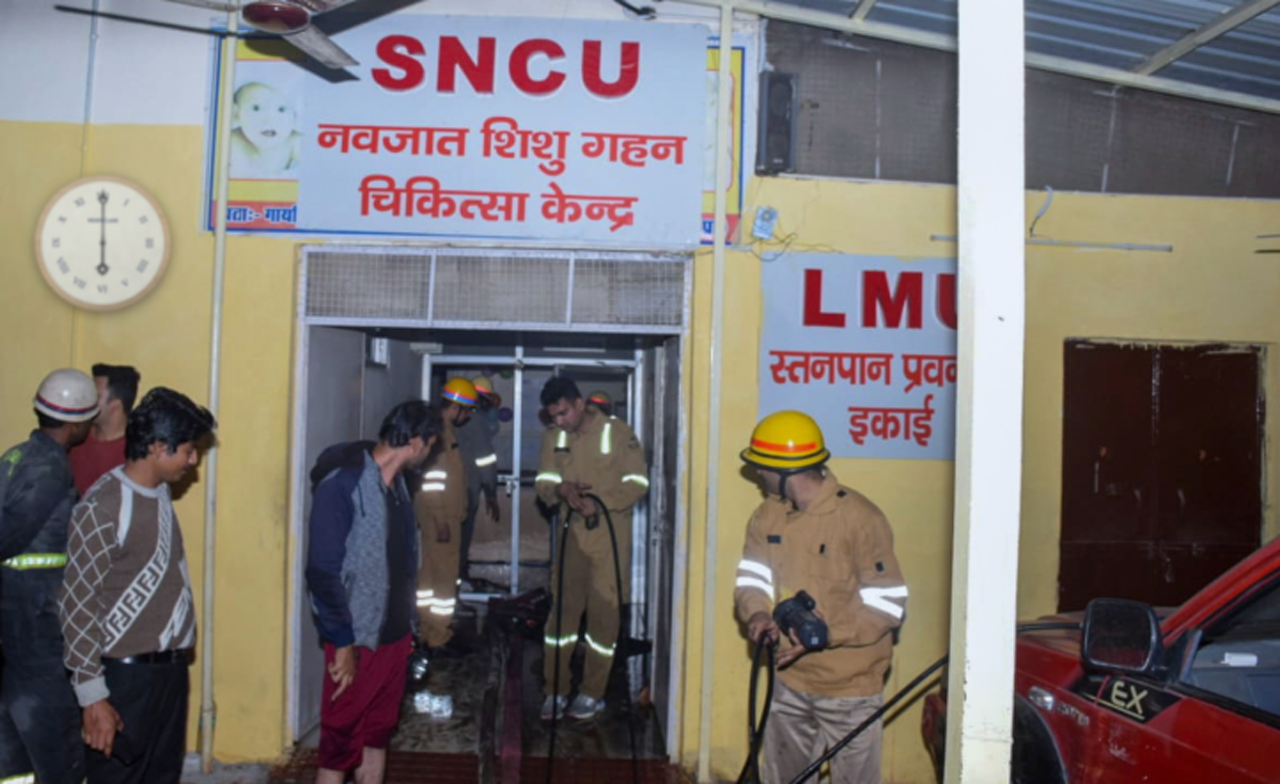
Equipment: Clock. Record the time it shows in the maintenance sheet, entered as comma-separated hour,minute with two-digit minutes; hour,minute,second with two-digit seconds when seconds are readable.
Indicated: 6,00
